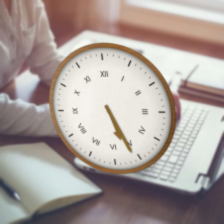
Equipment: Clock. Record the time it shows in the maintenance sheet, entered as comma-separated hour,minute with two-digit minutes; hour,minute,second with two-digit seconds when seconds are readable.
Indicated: 5,26
